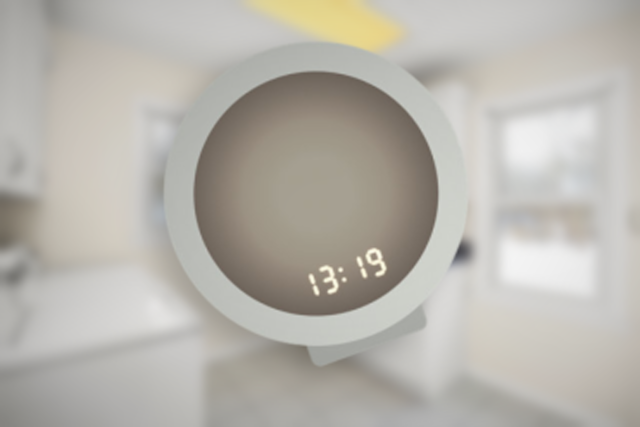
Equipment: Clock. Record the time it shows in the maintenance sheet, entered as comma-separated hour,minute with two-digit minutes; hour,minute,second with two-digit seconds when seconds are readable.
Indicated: 13,19
